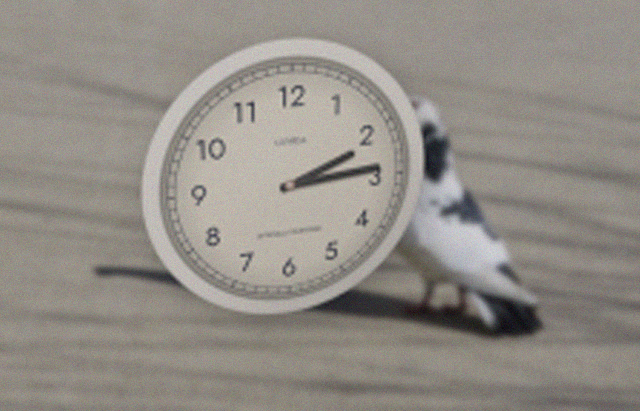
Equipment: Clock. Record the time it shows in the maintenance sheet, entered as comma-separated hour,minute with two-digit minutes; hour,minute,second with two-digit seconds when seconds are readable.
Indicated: 2,14
